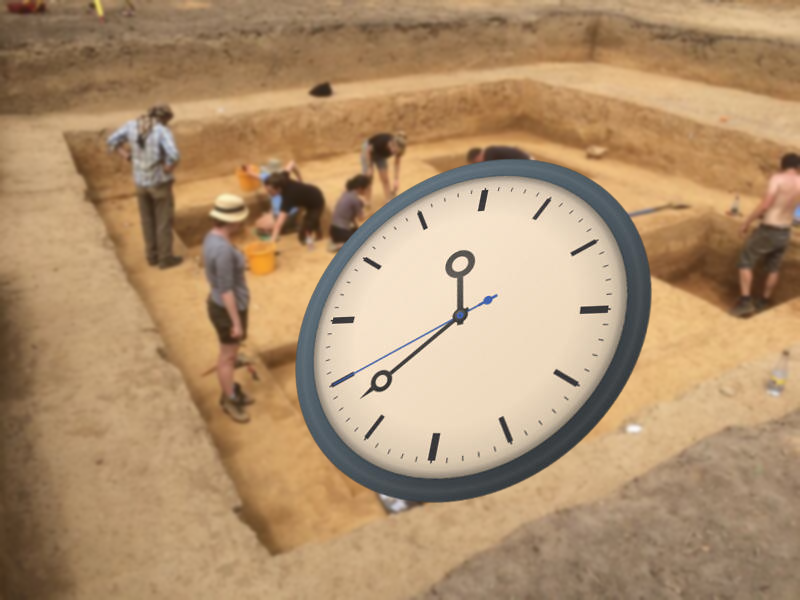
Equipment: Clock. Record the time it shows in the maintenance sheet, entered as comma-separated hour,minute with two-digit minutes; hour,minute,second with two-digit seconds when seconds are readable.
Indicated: 11,37,40
